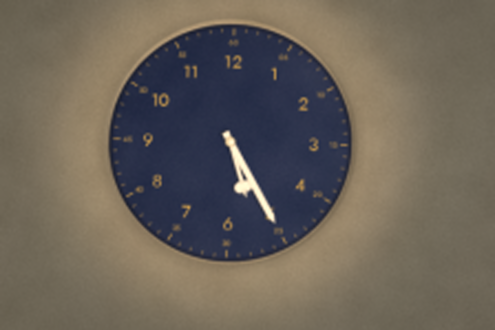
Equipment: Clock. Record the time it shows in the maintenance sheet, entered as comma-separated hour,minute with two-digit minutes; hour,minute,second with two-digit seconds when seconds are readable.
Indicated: 5,25
